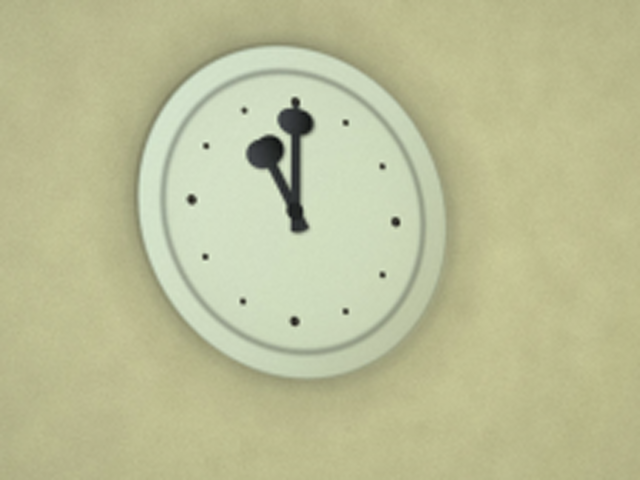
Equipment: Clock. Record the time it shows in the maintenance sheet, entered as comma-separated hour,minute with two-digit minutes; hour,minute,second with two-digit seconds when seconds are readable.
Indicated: 11,00
